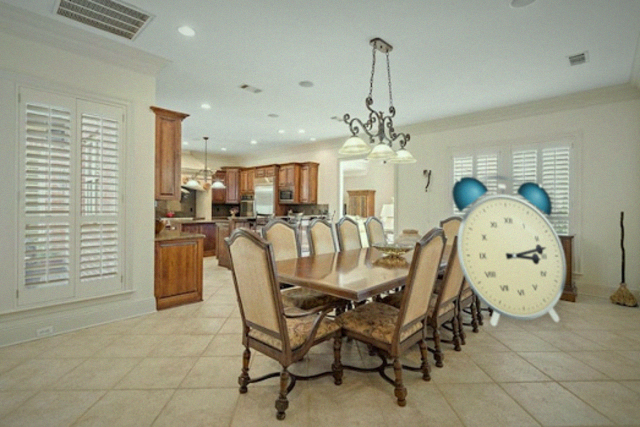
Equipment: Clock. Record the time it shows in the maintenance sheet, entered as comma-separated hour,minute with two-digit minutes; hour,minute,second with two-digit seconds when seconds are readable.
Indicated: 3,13
